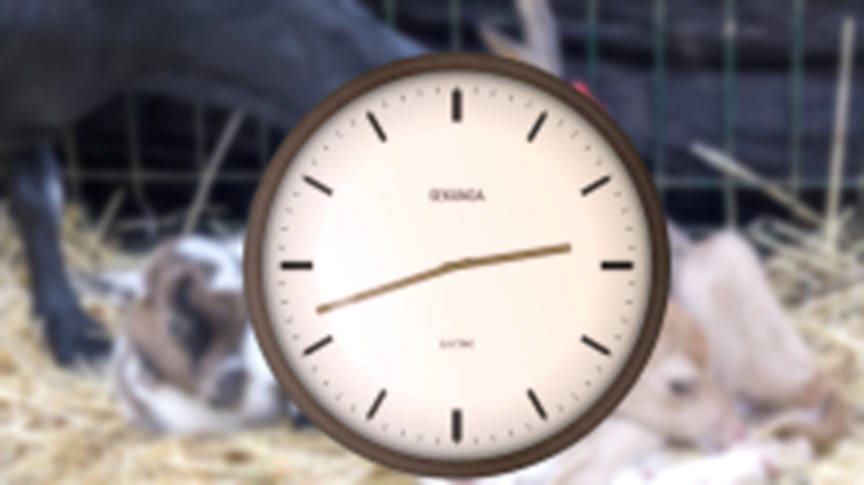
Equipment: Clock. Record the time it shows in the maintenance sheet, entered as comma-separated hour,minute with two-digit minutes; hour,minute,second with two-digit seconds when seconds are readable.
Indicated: 2,42
